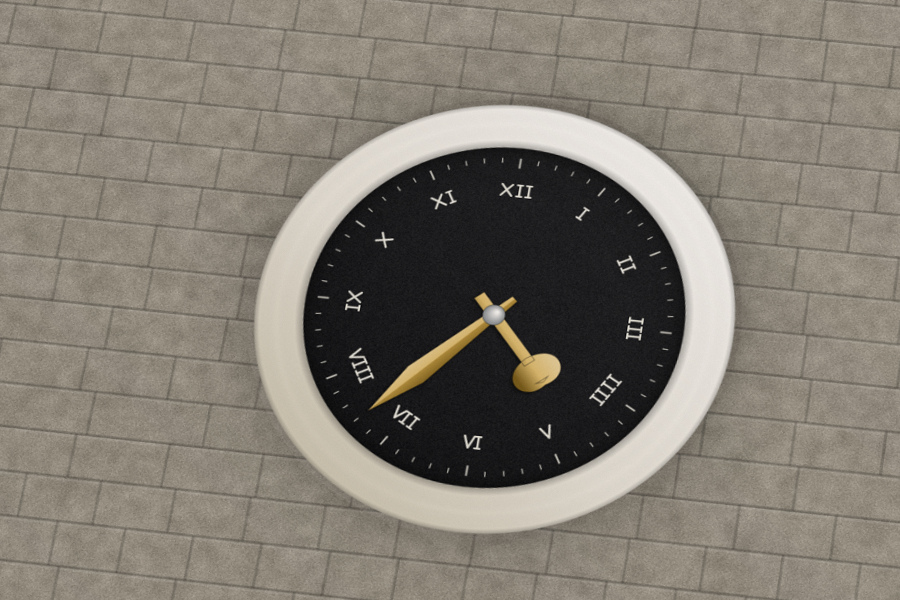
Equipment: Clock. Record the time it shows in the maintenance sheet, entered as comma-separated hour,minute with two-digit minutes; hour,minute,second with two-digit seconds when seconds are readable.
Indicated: 4,37
